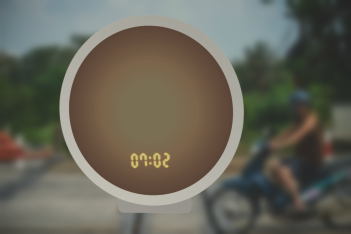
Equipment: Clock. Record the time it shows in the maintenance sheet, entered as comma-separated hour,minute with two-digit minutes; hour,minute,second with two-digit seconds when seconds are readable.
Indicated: 7,02
